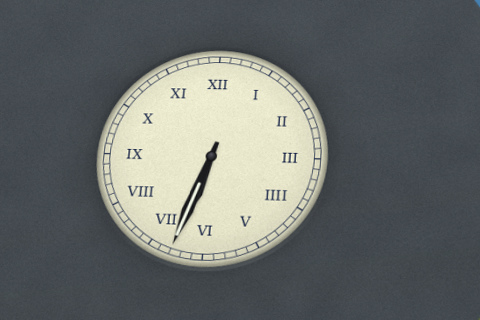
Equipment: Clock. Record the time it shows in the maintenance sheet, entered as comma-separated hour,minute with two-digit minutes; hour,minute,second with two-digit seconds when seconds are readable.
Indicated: 6,33
